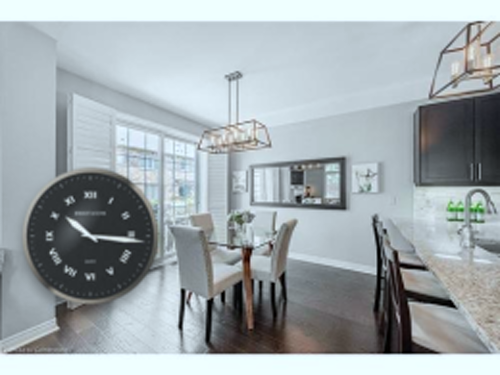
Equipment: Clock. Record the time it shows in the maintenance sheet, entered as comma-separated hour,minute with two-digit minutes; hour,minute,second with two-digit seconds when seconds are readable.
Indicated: 10,16
